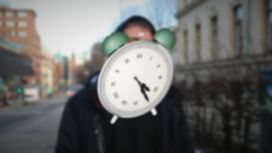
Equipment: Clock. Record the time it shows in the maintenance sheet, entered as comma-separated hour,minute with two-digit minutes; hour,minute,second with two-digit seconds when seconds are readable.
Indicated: 4,25
